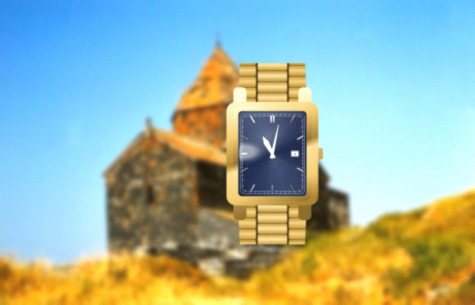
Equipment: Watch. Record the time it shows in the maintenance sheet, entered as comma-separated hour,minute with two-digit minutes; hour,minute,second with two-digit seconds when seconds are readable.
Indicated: 11,02
